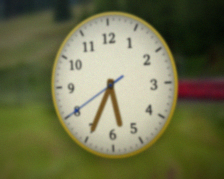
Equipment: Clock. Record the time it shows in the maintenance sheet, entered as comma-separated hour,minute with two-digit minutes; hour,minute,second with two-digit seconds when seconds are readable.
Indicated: 5,34,40
